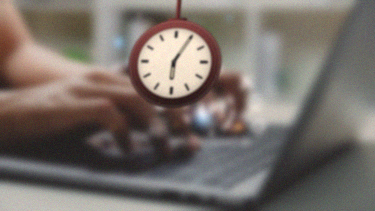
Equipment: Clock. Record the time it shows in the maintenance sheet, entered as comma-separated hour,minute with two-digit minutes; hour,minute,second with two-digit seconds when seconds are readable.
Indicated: 6,05
